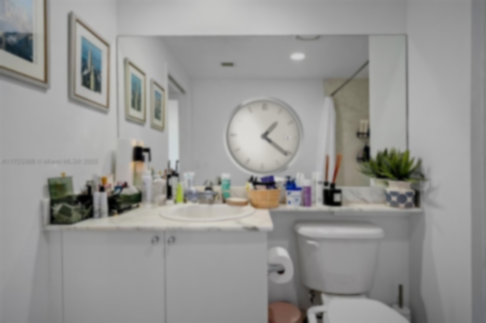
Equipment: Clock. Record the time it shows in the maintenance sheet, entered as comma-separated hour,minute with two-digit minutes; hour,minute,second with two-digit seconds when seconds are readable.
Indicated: 1,21
